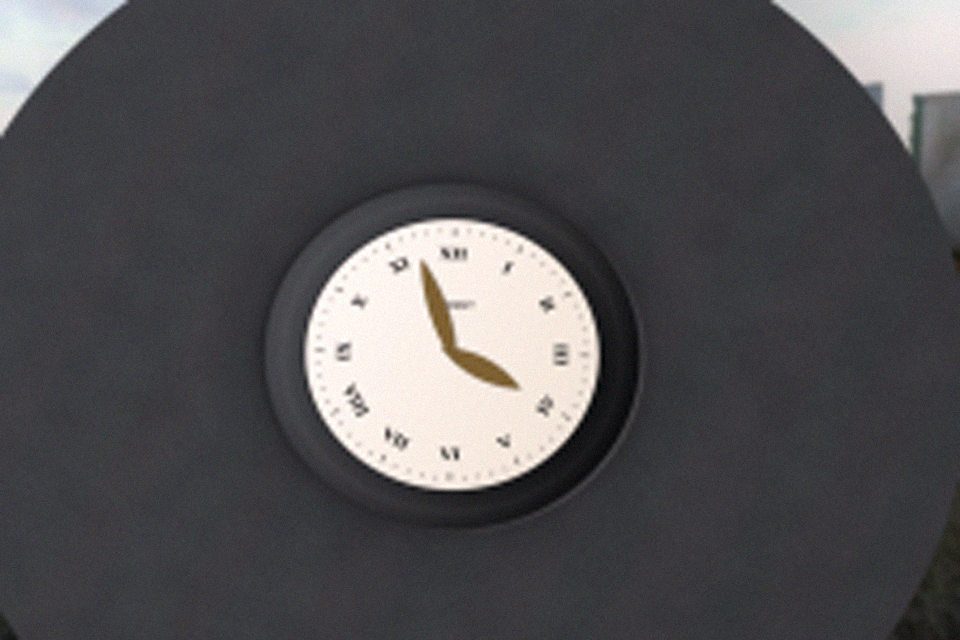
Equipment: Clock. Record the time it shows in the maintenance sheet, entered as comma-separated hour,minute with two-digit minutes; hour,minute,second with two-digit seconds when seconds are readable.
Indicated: 3,57
